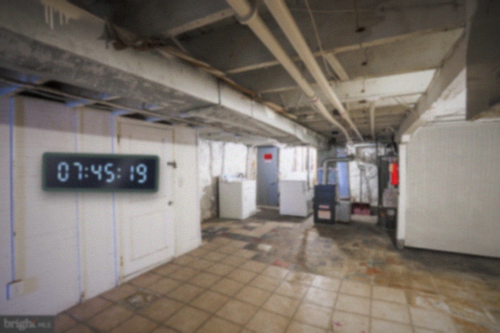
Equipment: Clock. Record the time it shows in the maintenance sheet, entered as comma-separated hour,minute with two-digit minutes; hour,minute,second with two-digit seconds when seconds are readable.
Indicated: 7,45,19
